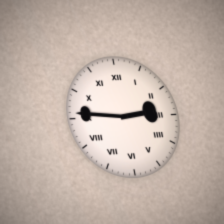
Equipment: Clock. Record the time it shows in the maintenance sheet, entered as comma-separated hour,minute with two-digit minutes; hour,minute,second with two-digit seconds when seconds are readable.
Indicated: 2,46
